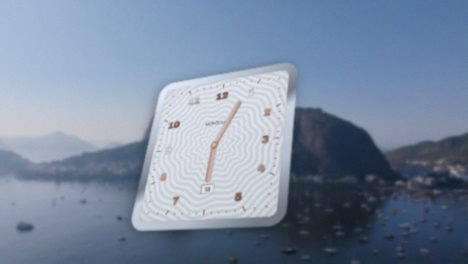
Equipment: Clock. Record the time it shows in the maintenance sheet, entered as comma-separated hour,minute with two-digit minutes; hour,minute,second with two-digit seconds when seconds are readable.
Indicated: 6,04
